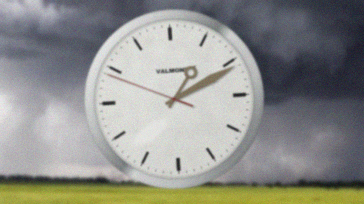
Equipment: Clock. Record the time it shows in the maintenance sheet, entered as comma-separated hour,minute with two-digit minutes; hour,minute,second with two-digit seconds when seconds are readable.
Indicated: 1,10,49
